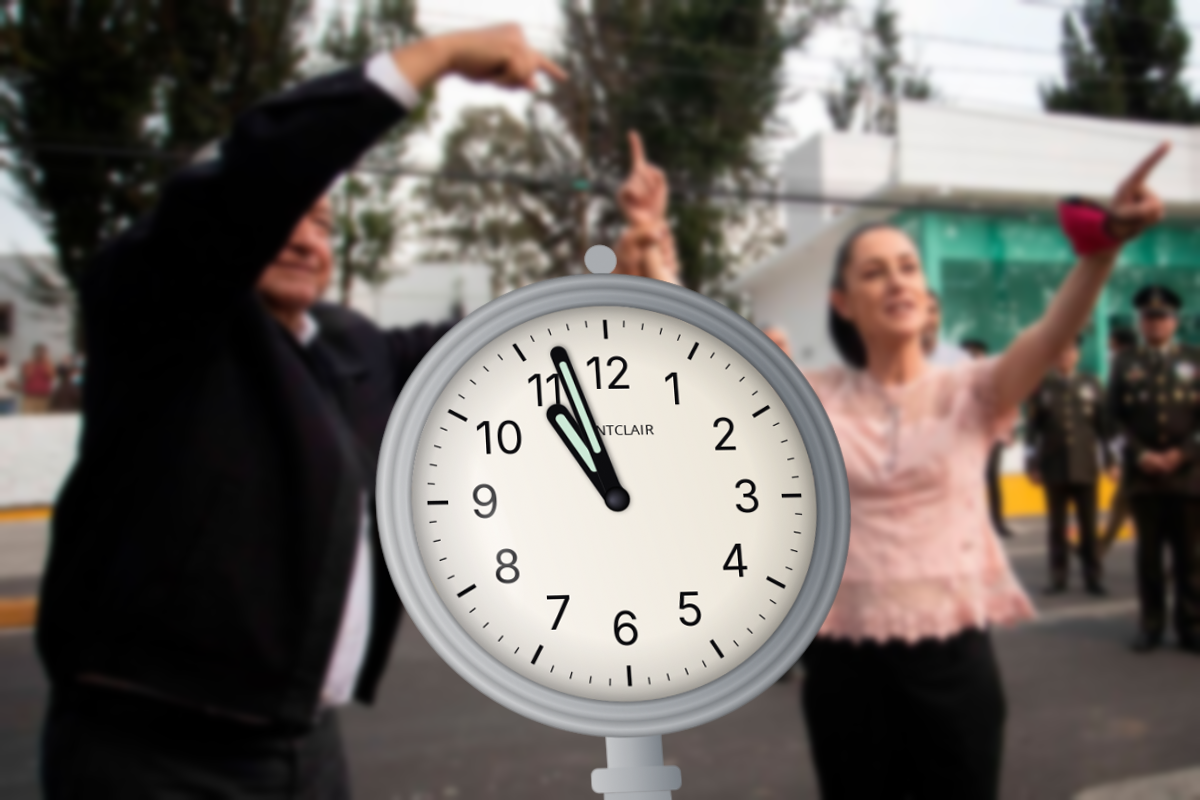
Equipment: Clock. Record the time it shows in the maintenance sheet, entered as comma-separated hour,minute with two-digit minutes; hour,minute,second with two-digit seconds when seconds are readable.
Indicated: 10,57
